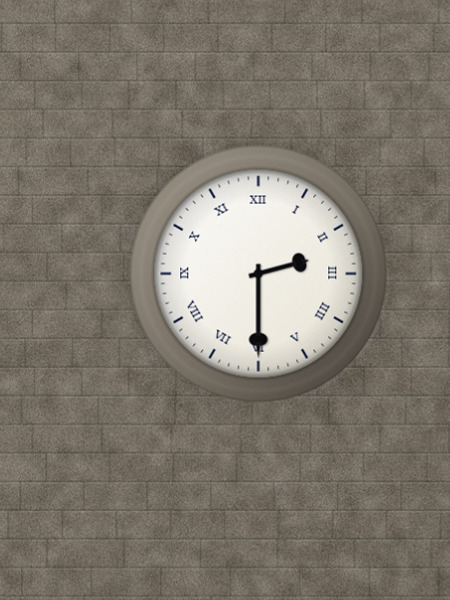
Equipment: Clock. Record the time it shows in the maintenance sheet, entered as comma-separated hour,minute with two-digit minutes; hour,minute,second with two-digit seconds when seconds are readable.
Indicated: 2,30
